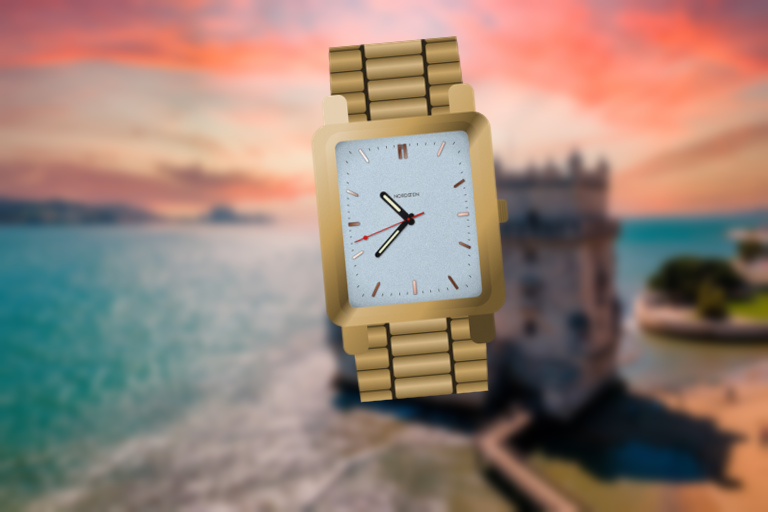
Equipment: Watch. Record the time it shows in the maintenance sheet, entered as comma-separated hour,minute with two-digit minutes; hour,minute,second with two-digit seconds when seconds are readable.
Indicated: 10,37,42
